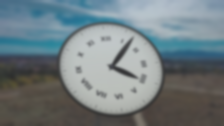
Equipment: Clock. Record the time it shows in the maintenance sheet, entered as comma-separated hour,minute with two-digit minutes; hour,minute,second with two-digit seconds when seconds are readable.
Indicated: 4,07
